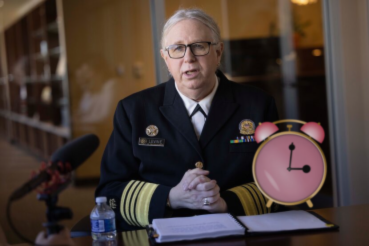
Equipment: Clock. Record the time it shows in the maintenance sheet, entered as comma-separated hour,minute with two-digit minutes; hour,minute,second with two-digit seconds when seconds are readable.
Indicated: 3,01
